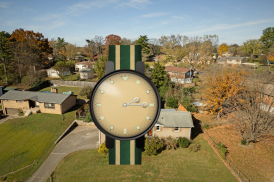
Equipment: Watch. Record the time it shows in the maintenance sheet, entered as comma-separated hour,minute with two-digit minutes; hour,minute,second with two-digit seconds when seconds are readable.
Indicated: 2,15
